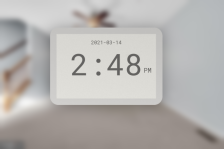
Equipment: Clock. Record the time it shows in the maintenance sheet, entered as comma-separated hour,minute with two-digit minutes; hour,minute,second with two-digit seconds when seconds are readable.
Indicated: 2,48
